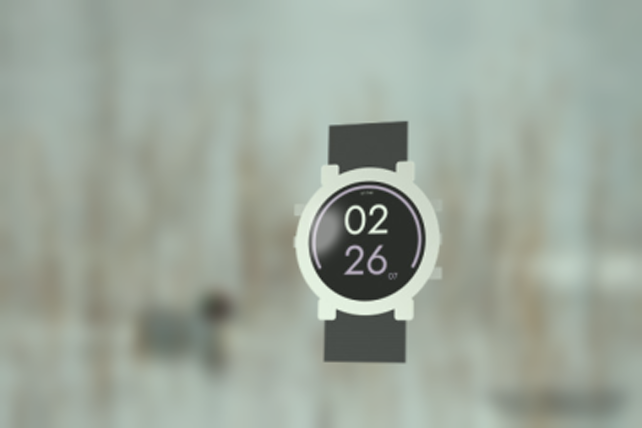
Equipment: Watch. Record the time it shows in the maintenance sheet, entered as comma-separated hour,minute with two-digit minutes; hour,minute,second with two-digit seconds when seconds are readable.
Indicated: 2,26
